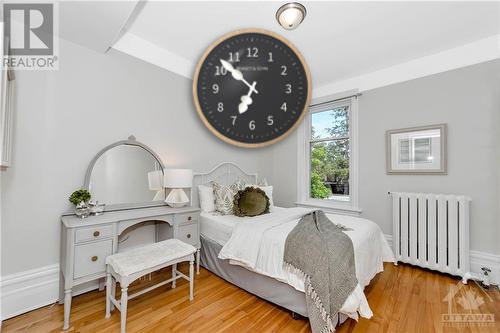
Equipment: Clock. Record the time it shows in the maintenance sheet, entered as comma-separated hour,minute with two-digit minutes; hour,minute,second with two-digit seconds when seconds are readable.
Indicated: 6,52
